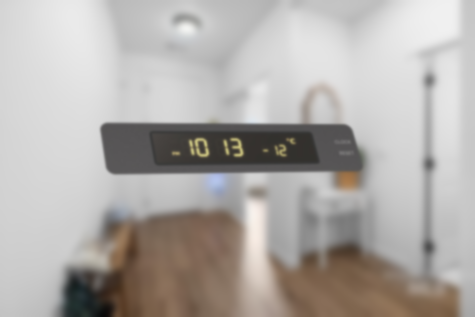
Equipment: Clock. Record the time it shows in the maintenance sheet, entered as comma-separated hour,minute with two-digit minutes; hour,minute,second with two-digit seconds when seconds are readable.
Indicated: 10,13
